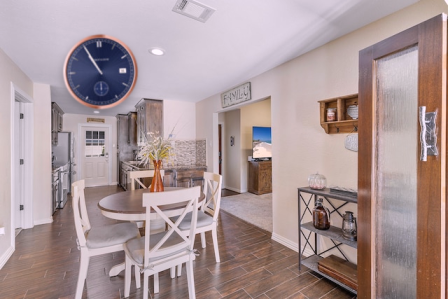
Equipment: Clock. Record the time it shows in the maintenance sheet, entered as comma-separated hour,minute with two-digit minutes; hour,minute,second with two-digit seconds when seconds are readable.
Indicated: 10,55
